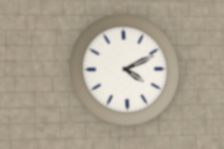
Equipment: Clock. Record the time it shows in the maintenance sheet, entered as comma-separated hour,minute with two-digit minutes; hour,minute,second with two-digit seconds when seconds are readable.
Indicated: 4,11
